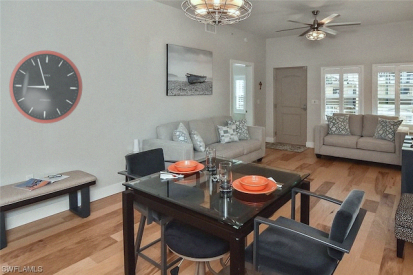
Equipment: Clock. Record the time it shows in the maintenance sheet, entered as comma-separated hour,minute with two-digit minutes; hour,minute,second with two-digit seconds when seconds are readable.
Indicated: 8,57
